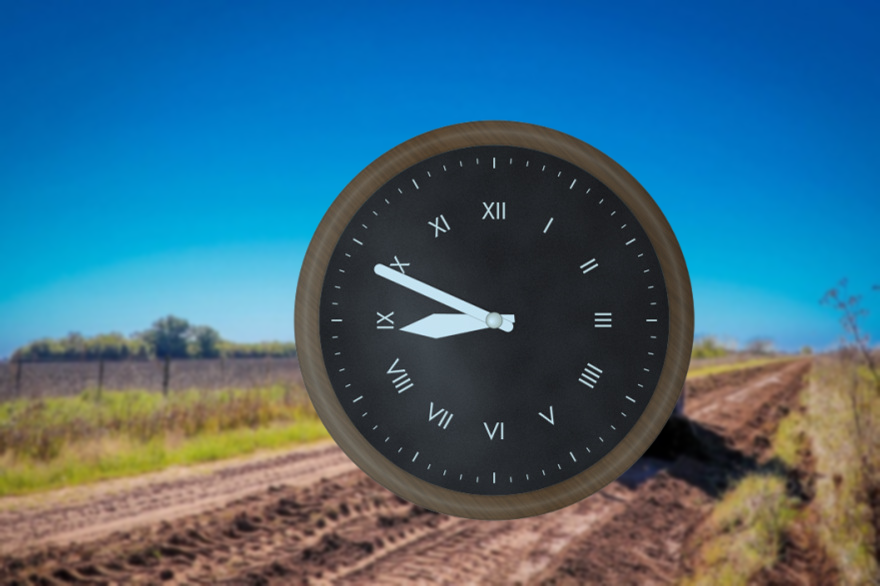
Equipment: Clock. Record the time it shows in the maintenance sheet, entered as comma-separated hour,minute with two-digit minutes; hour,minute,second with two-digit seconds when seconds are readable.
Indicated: 8,49
